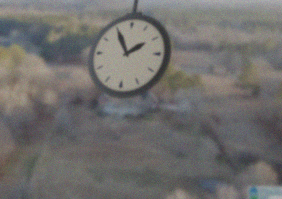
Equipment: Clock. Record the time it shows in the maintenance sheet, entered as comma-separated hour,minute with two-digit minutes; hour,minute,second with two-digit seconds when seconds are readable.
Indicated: 1,55
